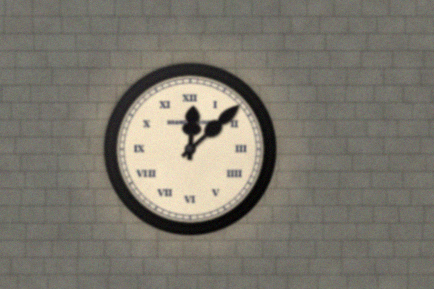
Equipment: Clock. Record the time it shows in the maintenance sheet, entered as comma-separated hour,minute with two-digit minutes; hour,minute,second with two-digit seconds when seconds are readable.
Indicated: 12,08
